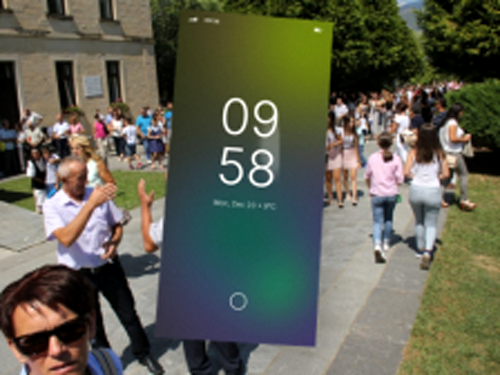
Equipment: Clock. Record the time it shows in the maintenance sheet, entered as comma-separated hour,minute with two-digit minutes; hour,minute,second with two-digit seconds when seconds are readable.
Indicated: 9,58
